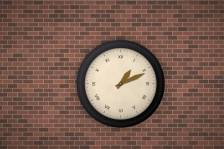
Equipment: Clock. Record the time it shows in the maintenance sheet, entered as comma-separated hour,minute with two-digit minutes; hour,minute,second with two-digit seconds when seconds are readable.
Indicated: 1,11
